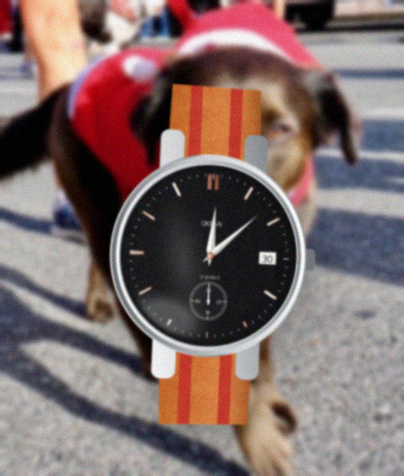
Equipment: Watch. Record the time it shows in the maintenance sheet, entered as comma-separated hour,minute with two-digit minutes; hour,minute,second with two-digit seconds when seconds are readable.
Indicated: 12,08
